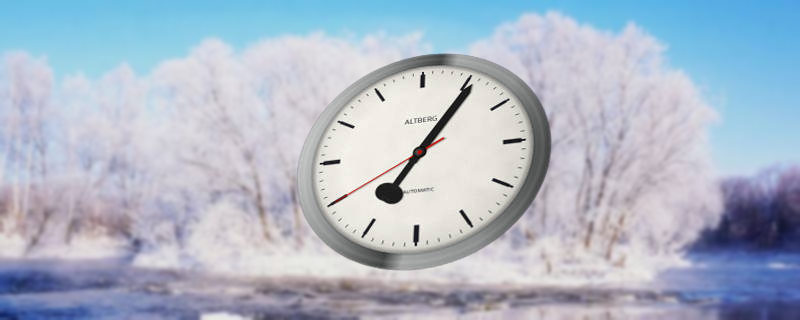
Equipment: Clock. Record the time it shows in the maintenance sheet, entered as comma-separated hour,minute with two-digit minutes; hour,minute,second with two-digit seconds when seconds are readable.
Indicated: 7,05,40
